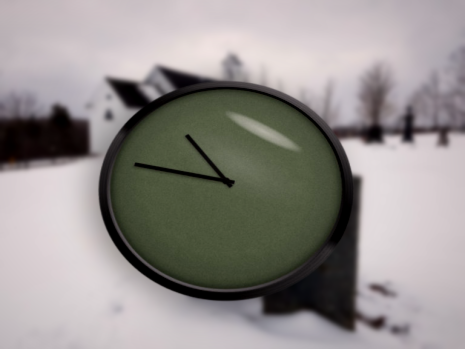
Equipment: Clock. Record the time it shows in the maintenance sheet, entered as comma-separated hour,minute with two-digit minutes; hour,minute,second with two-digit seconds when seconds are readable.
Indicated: 10,47
